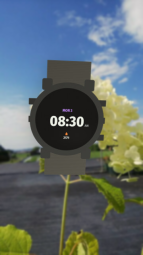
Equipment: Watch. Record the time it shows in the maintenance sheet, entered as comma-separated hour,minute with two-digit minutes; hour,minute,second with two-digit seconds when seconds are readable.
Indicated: 8,30
